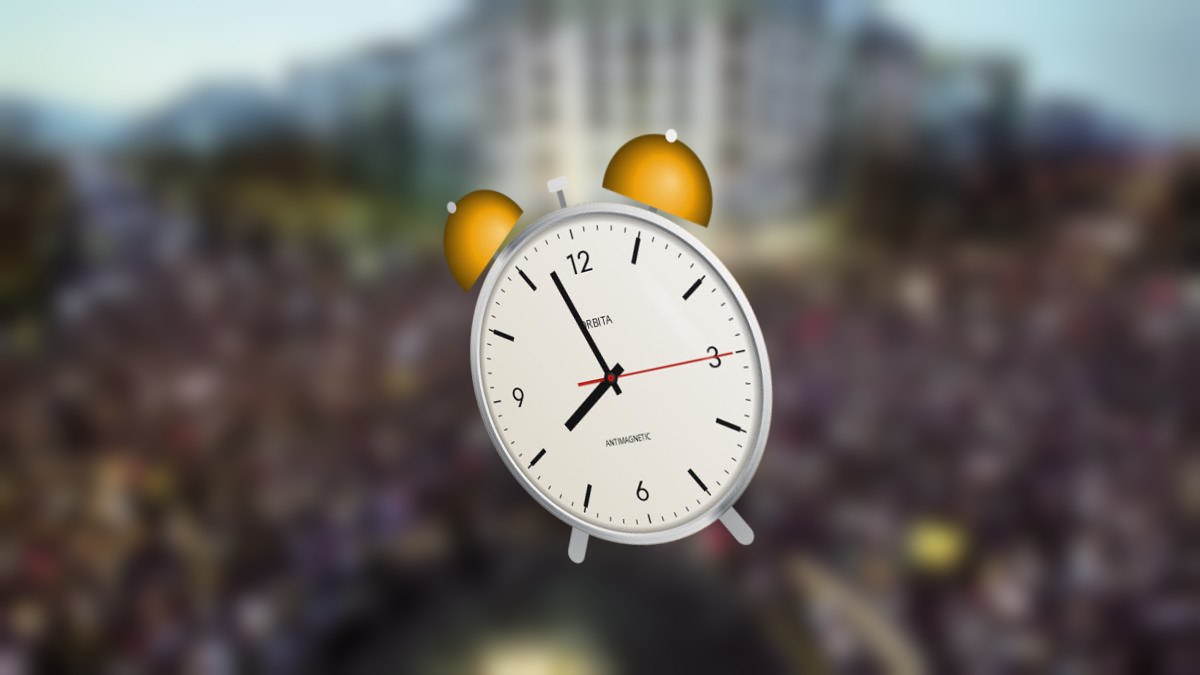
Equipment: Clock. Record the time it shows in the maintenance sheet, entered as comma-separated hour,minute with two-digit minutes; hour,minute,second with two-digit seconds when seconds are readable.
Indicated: 7,57,15
